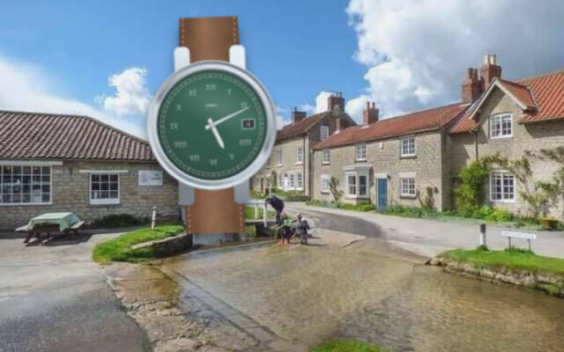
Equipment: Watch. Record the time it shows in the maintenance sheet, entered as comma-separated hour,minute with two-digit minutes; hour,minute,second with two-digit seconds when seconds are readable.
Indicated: 5,11
